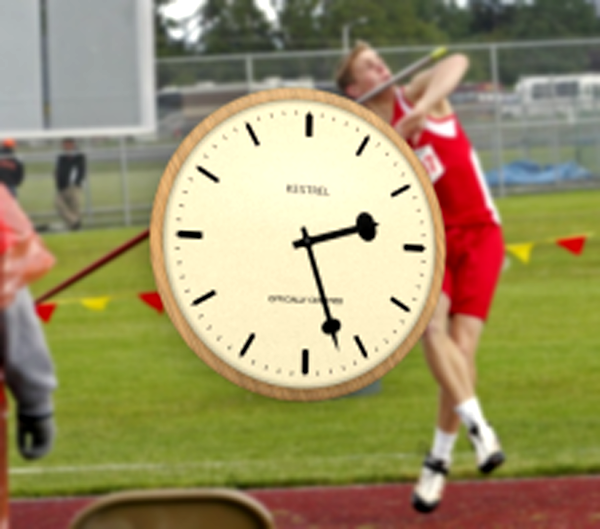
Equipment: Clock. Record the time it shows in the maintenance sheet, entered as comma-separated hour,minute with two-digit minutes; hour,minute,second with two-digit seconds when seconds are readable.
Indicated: 2,27
